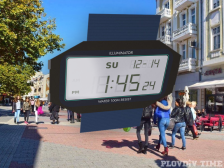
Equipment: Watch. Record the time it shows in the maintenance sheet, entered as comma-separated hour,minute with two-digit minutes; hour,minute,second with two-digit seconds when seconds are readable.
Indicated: 1,45,24
